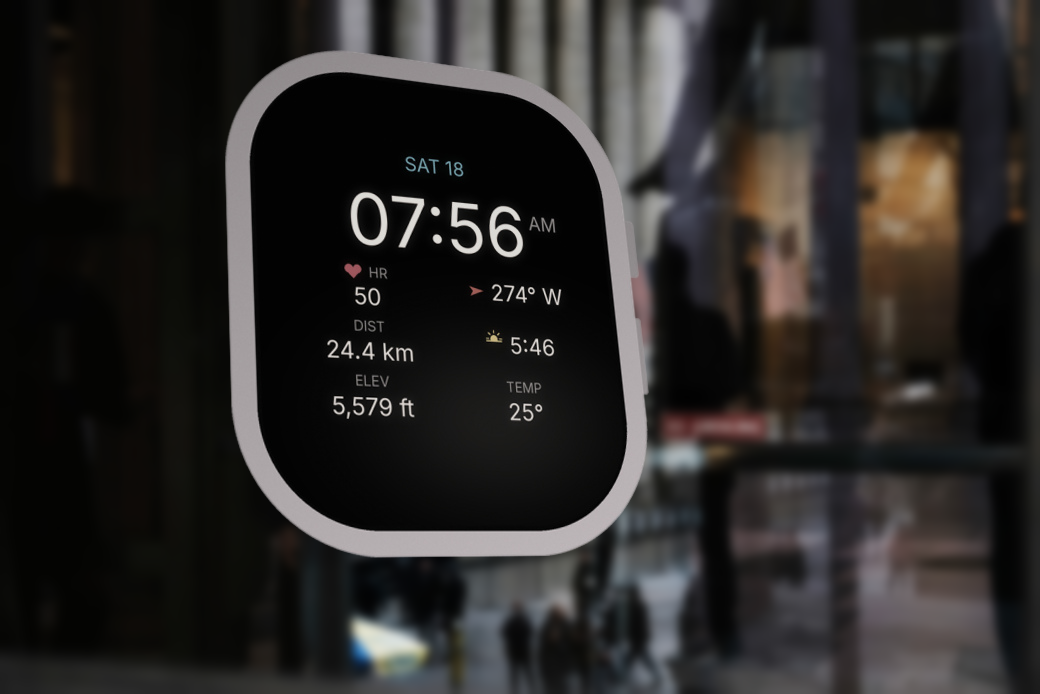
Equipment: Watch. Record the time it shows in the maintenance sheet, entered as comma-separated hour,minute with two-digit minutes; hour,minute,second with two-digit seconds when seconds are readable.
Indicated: 7,56
